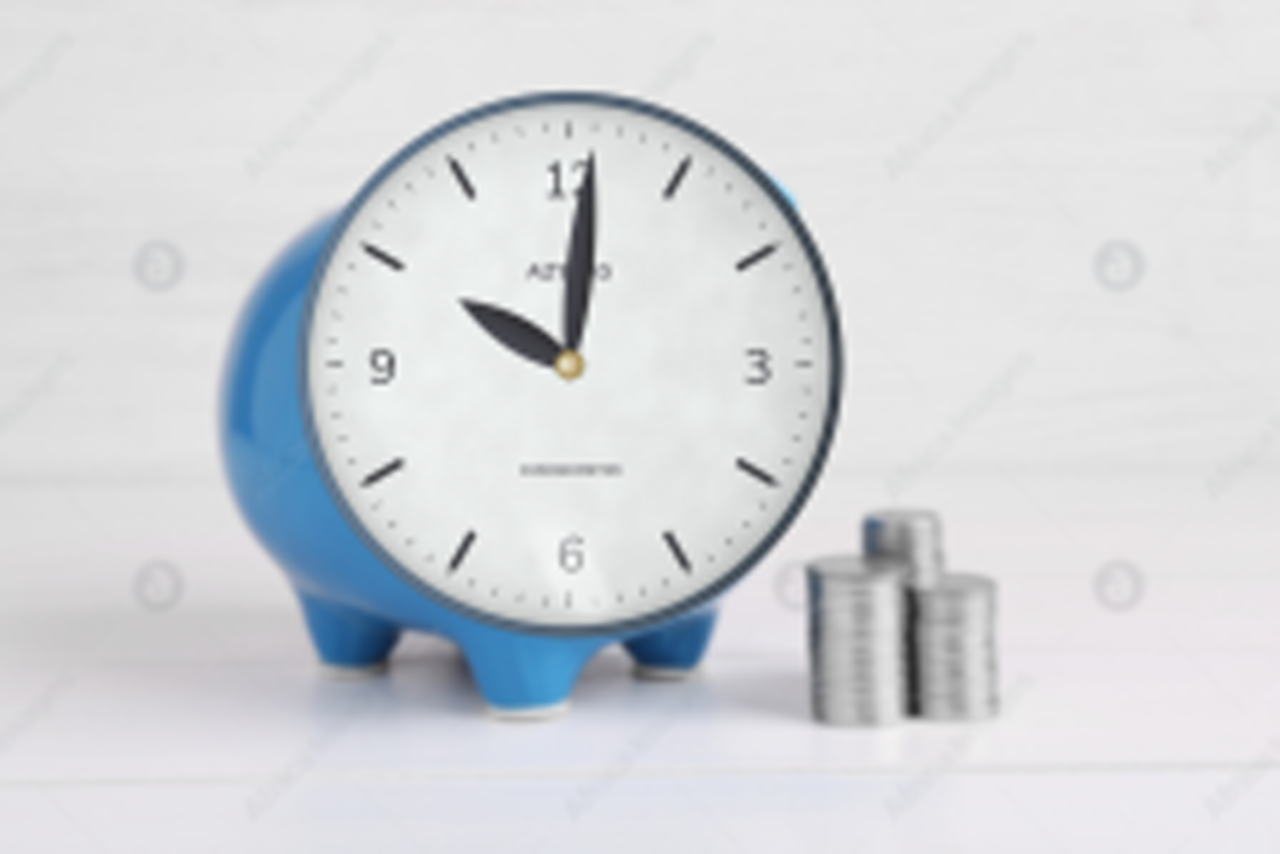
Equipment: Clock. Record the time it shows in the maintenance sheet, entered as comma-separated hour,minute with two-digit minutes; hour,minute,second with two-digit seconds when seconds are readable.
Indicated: 10,01
